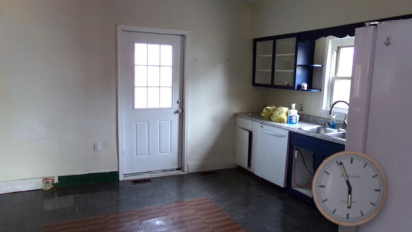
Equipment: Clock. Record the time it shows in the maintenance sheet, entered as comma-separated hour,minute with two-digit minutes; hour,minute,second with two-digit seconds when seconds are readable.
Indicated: 5,56
